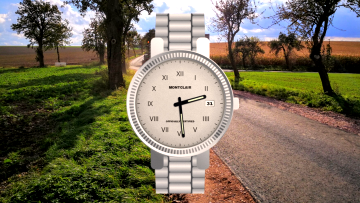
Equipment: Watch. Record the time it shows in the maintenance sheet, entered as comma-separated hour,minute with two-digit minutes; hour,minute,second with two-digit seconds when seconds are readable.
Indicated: 2,29
